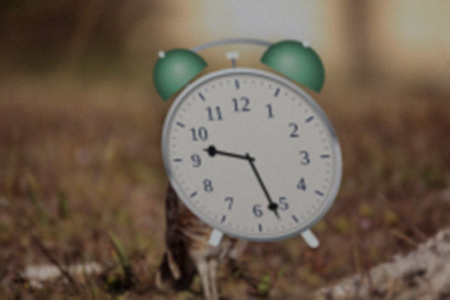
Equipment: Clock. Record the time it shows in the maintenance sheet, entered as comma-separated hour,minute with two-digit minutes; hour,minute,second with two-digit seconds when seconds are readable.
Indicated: 9,27
